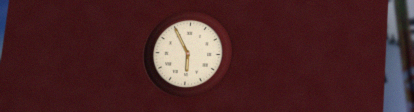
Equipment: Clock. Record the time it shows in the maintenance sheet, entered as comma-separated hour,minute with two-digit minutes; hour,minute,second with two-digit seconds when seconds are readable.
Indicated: 5,55
